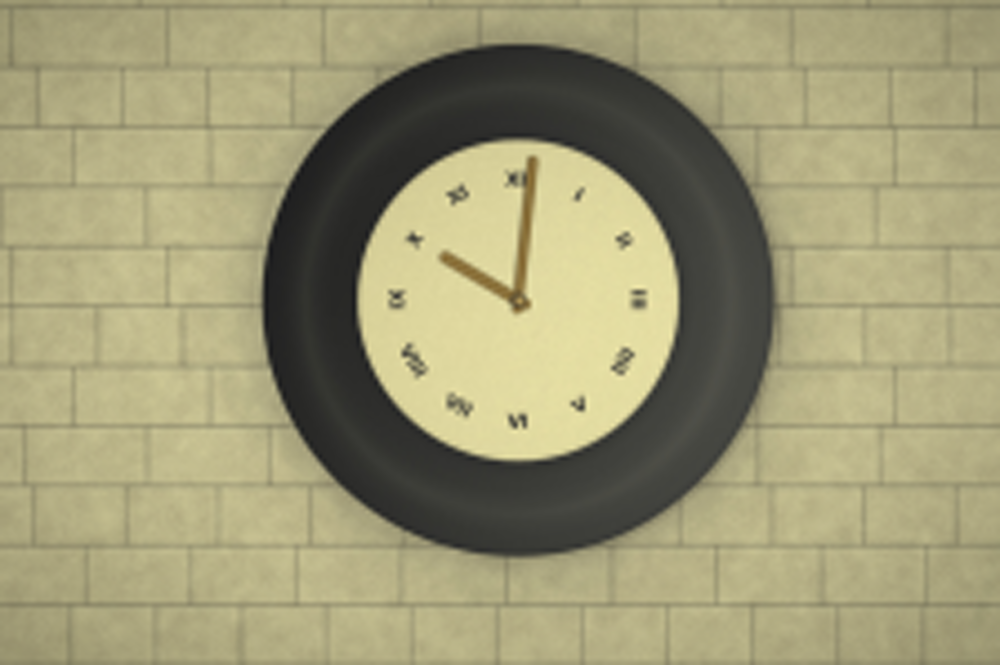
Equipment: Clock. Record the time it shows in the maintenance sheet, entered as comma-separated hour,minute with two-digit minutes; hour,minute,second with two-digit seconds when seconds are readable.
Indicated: 10,01
